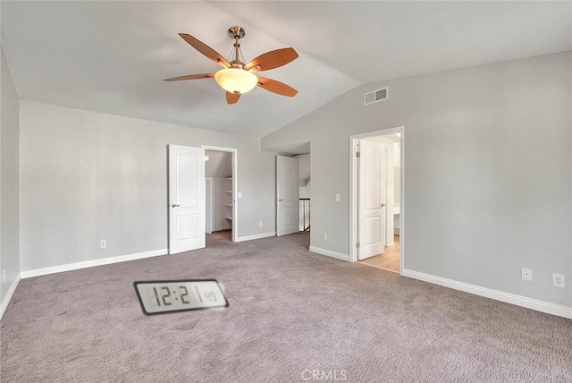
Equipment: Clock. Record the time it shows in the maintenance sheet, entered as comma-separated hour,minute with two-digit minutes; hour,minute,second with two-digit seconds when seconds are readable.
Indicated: 12,21,49
